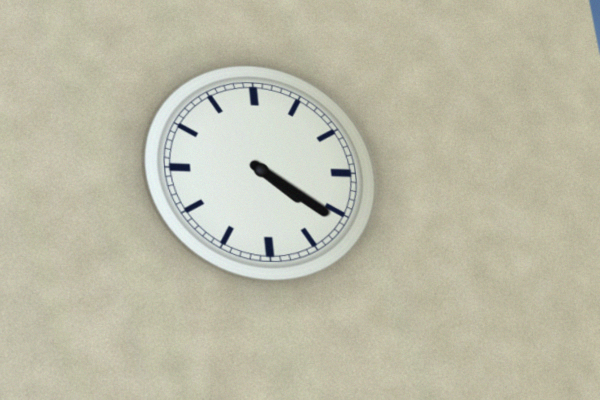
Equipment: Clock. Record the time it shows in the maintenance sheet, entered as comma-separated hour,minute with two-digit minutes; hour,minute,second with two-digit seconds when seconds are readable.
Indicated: 4,21
